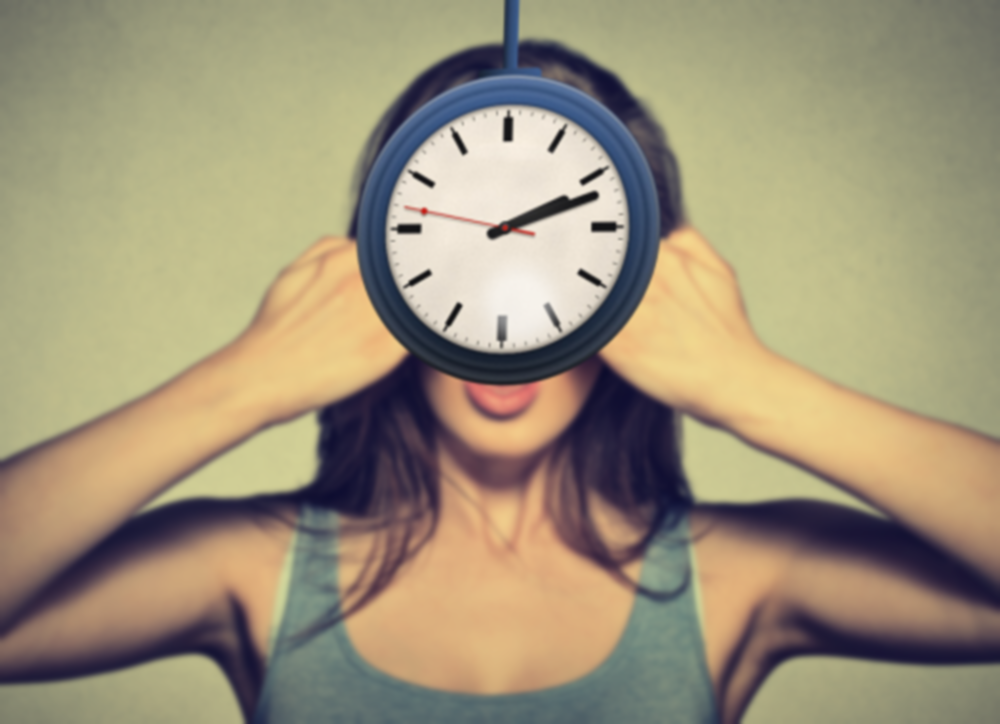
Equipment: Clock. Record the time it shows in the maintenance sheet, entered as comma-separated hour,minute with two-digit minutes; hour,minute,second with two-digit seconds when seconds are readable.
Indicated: 2,11,47
